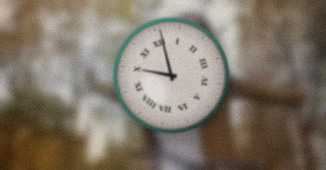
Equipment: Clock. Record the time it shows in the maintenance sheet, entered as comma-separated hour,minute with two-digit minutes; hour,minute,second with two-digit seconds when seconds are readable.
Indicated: 10,01
